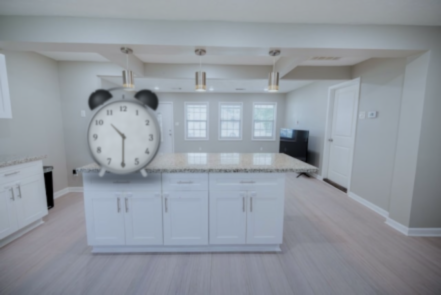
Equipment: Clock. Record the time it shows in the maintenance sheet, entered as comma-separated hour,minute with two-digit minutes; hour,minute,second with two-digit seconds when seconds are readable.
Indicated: 10,30
